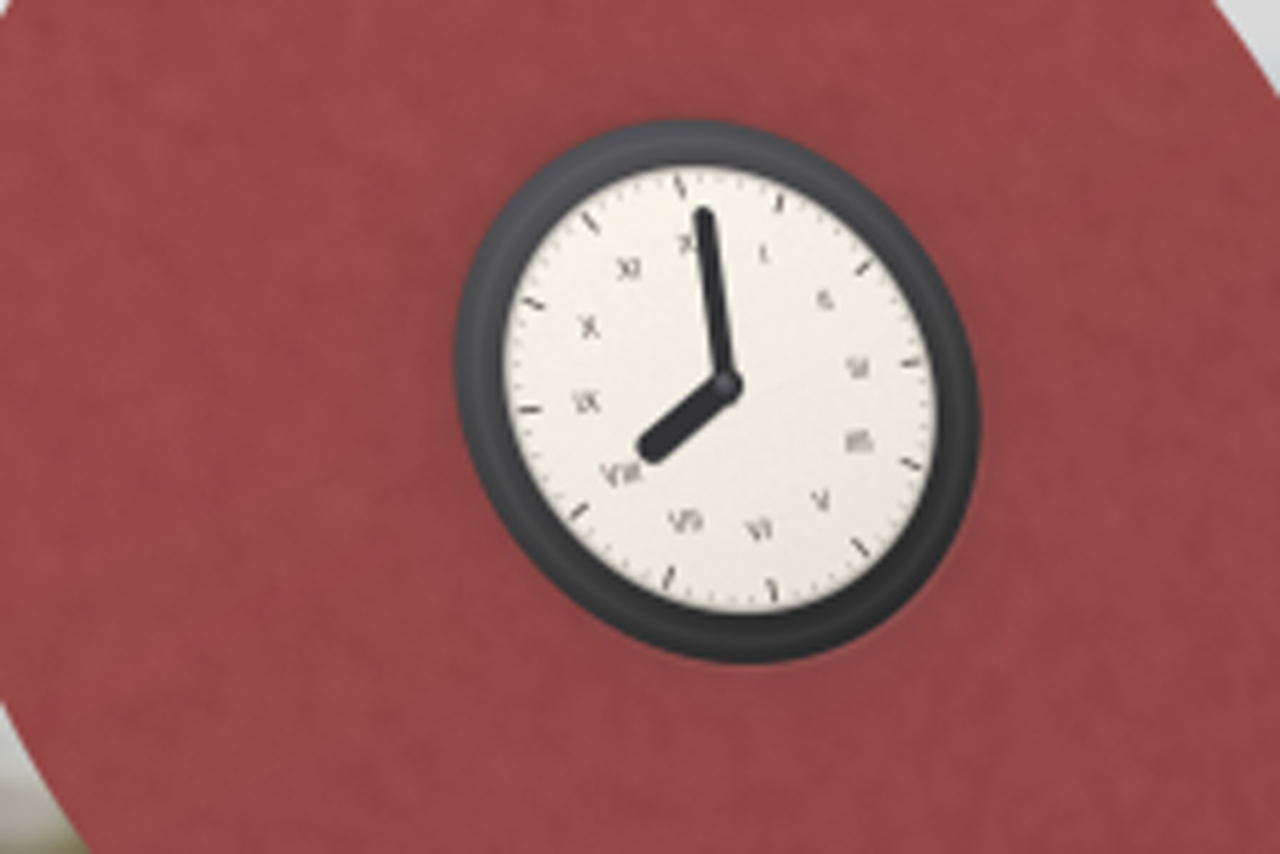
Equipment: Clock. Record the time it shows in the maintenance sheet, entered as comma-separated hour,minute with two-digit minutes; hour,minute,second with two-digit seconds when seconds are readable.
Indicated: 8,01
